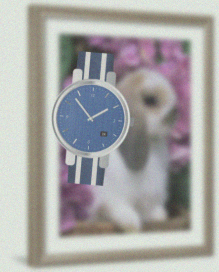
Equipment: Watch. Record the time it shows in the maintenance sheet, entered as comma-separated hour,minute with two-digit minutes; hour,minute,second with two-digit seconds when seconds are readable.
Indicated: 1,53
